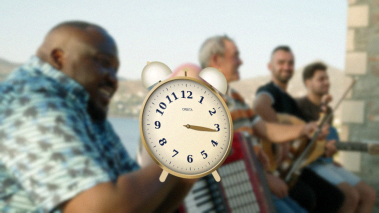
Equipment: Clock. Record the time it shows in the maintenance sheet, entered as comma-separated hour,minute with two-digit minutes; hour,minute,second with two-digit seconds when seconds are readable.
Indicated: 3,16
